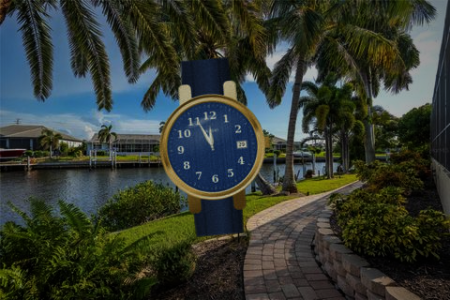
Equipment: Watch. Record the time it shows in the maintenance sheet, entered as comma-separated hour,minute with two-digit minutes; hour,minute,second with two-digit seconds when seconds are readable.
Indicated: 11,56
